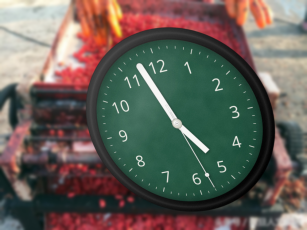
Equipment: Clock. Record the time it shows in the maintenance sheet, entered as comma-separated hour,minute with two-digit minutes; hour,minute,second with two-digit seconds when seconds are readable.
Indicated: 4,57,28
